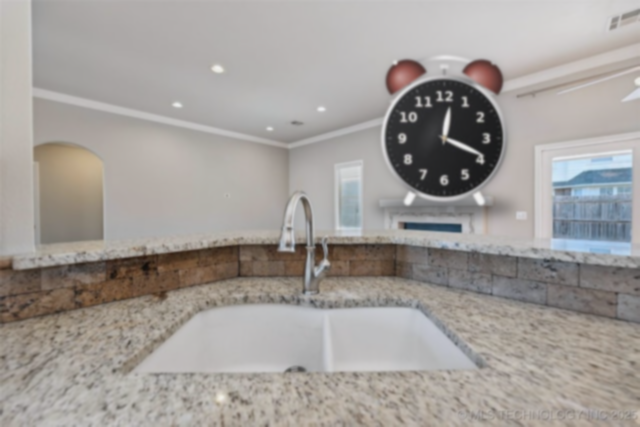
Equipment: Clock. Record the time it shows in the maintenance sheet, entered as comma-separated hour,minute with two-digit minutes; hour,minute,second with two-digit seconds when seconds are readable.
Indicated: 12,19
